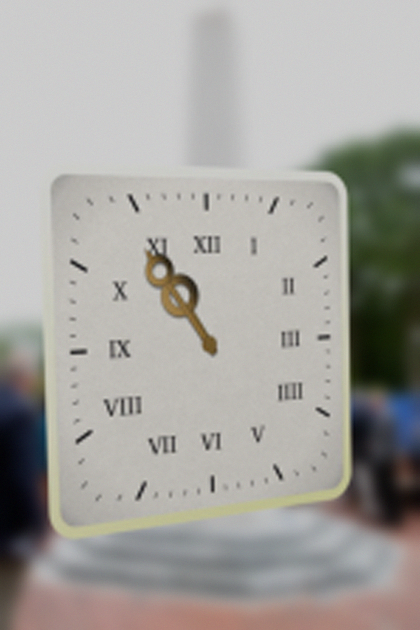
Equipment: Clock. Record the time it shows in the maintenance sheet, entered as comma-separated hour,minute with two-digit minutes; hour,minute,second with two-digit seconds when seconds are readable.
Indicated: 10,54
